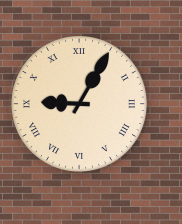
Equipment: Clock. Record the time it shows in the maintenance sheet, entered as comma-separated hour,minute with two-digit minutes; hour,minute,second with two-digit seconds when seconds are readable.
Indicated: 9,05
